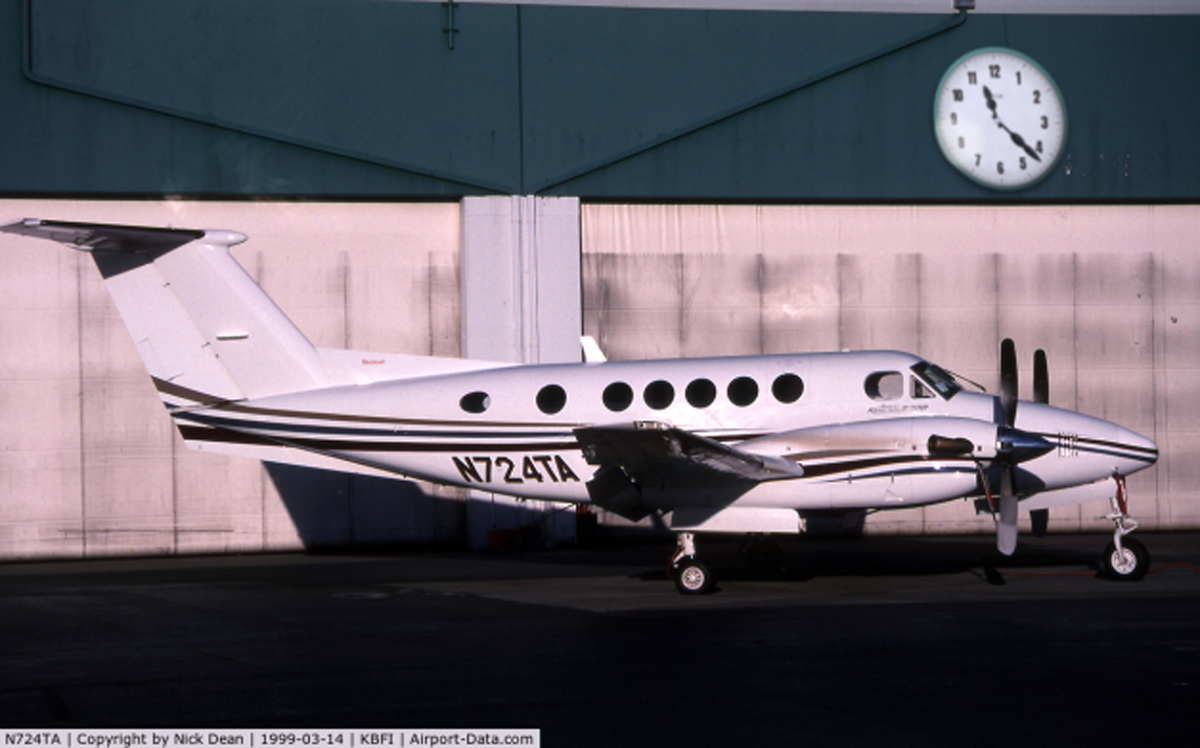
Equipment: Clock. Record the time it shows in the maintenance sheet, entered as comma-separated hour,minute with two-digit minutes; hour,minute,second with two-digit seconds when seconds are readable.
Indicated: 11,22
